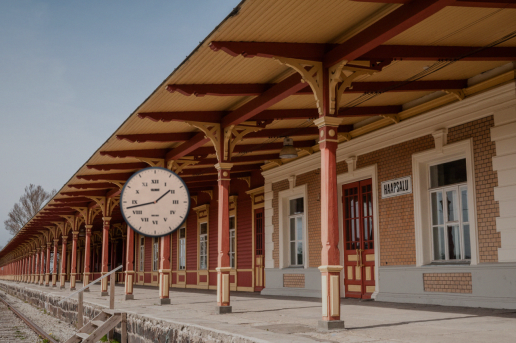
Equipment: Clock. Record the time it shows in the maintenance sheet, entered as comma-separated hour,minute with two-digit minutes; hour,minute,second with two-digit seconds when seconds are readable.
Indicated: 1,43
